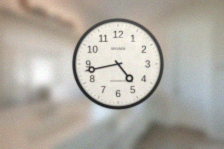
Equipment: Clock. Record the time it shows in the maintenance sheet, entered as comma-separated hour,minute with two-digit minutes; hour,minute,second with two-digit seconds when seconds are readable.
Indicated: 4,43
